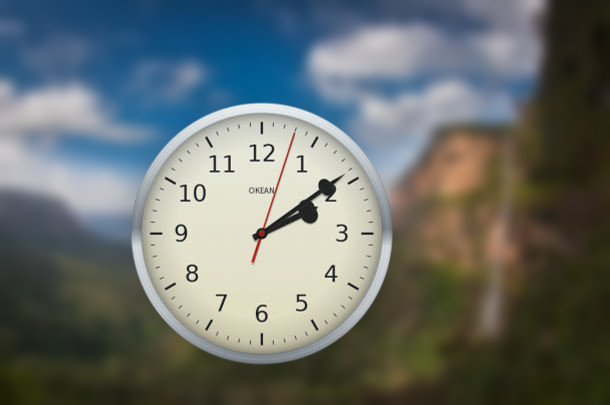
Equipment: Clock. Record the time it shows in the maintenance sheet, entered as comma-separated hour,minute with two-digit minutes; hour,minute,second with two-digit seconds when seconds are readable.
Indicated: 2,09,03
